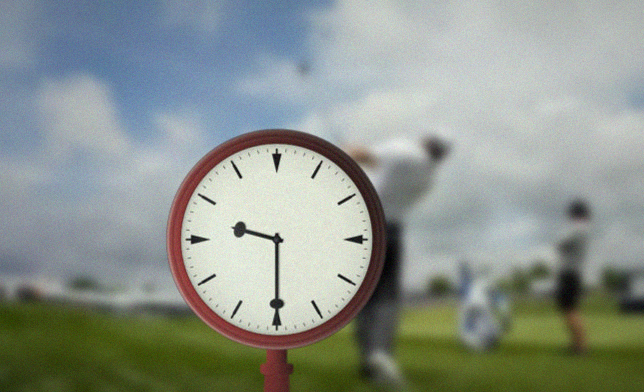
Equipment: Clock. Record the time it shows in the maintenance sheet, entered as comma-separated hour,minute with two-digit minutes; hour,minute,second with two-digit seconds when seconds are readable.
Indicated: 9,30
